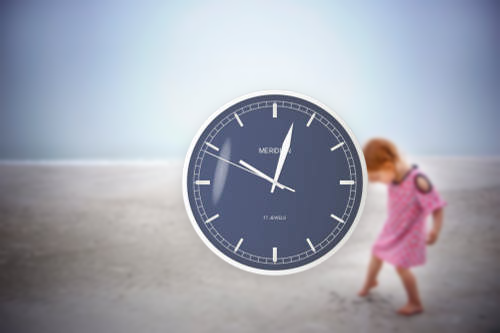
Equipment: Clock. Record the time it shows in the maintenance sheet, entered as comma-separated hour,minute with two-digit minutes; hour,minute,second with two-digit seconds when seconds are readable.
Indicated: 10,02,49
